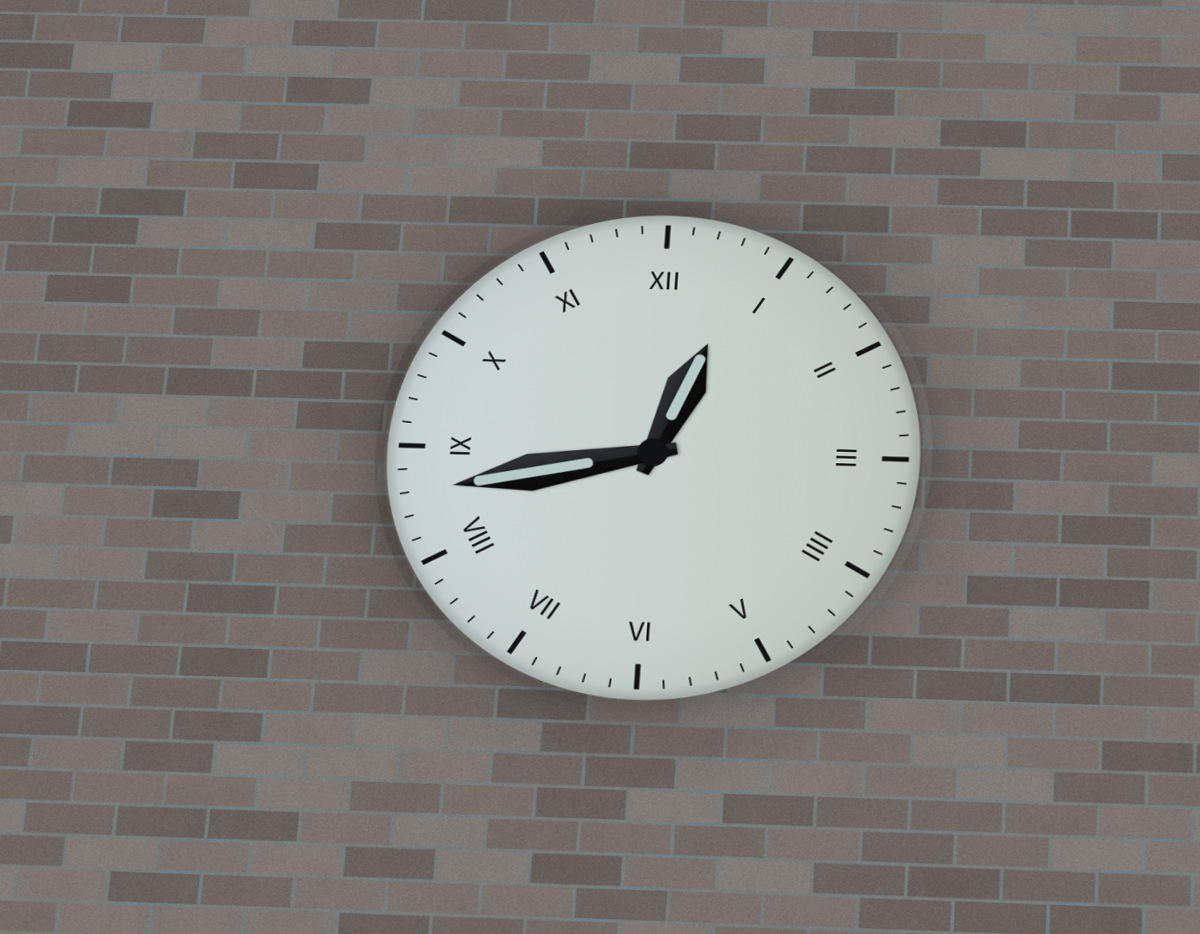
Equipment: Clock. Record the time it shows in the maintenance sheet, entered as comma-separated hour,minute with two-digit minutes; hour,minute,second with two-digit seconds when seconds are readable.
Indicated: 12,43
